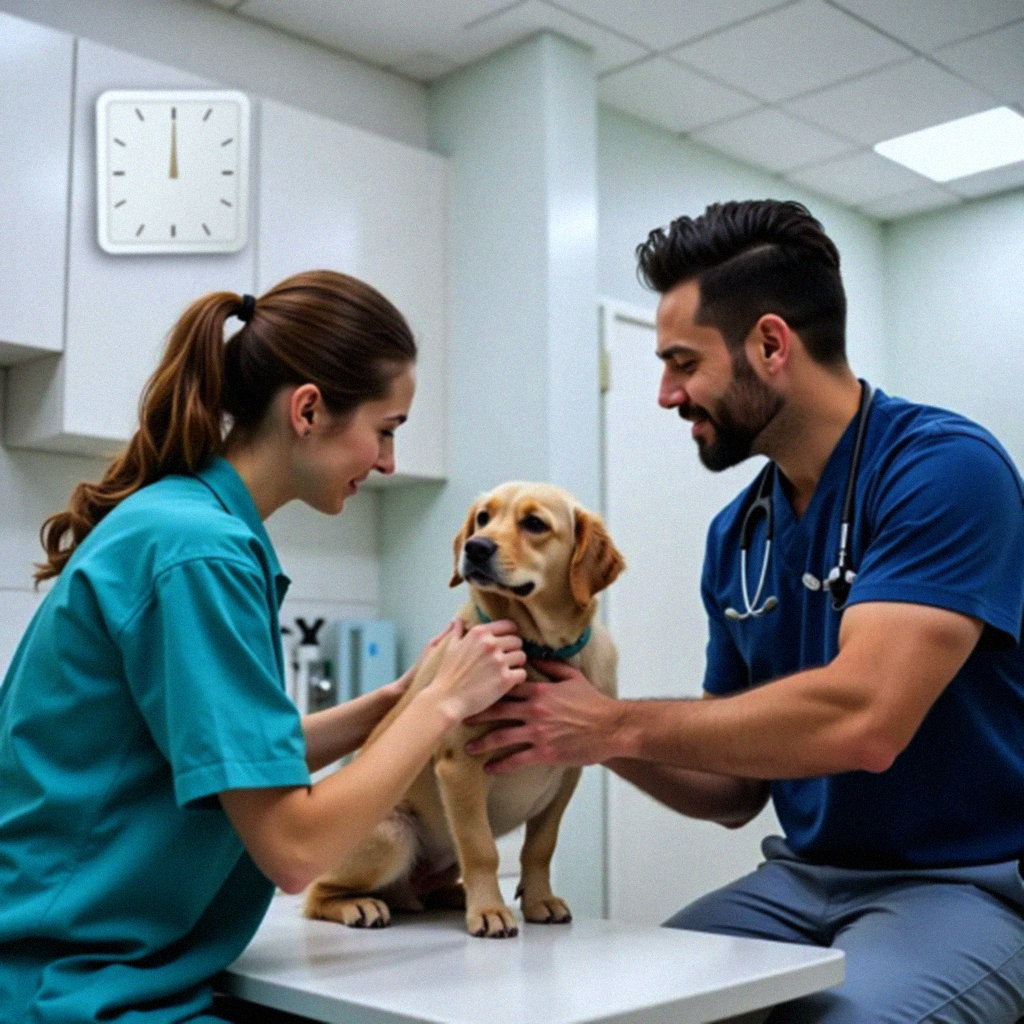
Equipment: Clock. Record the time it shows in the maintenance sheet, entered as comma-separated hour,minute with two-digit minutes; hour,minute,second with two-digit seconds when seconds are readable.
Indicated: 12,00
